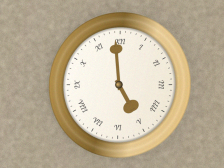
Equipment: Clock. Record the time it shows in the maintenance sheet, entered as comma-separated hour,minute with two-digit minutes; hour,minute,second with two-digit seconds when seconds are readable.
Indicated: 4,59
